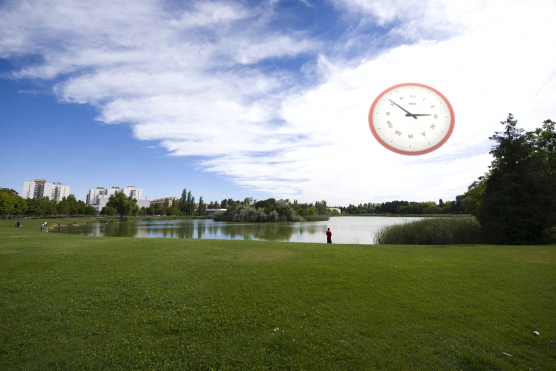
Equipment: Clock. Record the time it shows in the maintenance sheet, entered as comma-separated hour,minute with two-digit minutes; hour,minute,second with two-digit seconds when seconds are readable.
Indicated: 2,51
